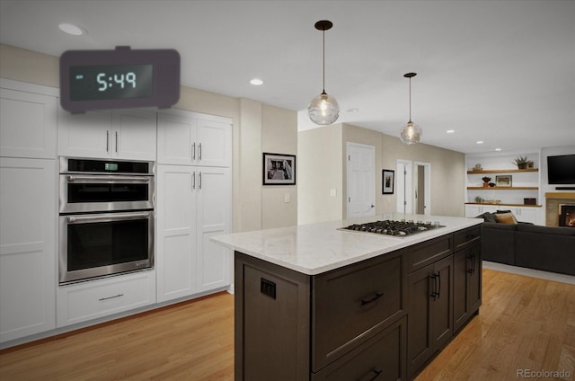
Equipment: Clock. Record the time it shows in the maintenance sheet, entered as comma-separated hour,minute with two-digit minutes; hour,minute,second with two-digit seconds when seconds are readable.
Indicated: 5,49
